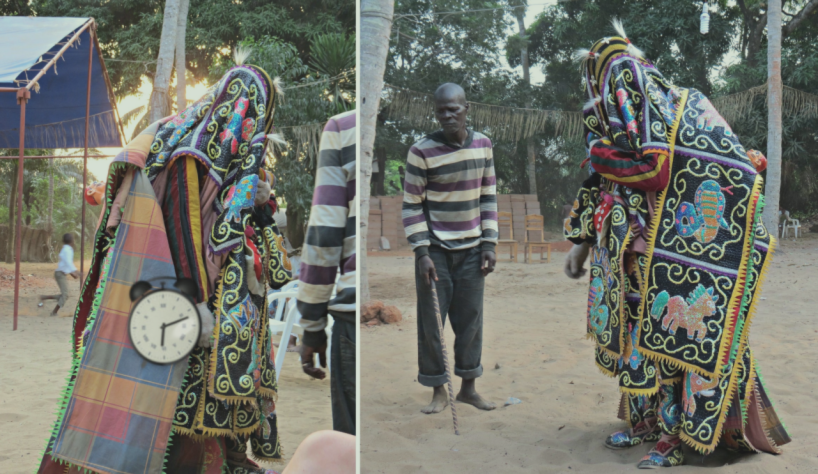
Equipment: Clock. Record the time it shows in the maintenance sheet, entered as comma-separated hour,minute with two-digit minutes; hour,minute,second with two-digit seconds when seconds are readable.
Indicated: 6,12
